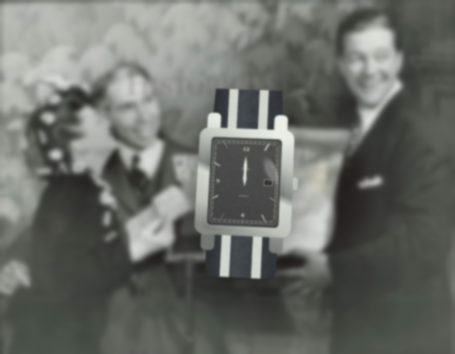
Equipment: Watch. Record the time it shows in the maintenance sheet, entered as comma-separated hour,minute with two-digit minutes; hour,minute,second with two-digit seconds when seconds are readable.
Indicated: 12,00
